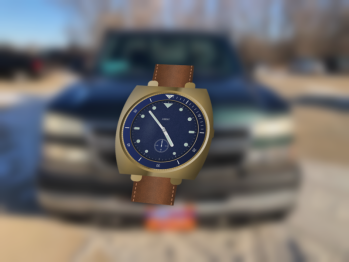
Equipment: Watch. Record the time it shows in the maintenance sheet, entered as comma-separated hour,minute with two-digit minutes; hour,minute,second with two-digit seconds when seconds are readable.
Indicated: 4,53
